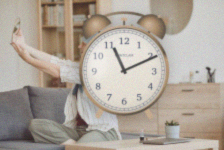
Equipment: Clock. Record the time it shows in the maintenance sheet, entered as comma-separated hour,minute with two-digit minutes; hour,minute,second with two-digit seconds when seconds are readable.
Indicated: 11,11
